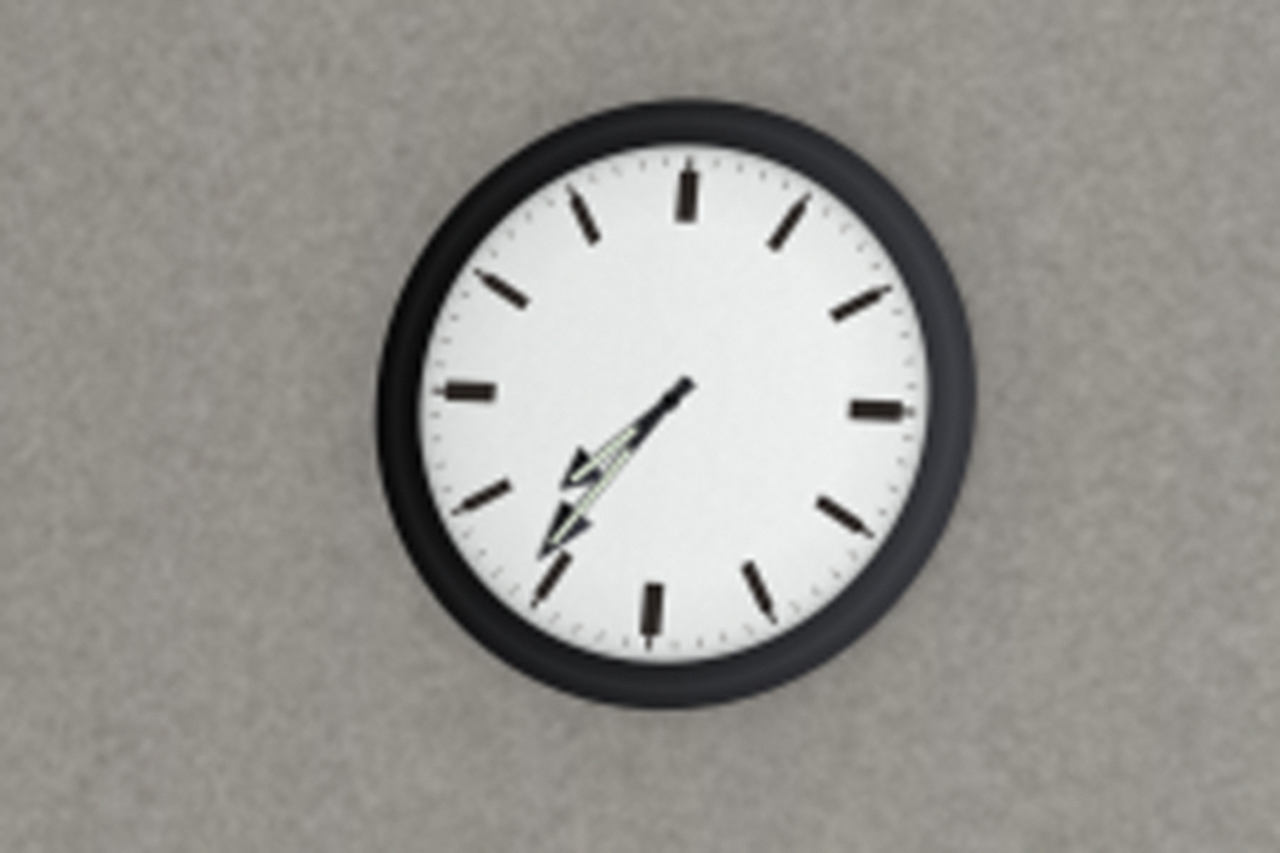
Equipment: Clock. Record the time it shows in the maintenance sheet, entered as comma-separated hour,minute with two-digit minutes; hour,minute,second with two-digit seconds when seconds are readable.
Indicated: 7,36
